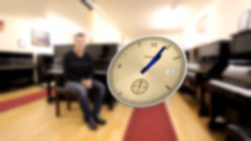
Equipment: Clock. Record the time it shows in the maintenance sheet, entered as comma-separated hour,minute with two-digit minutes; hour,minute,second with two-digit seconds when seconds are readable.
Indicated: 1,04
